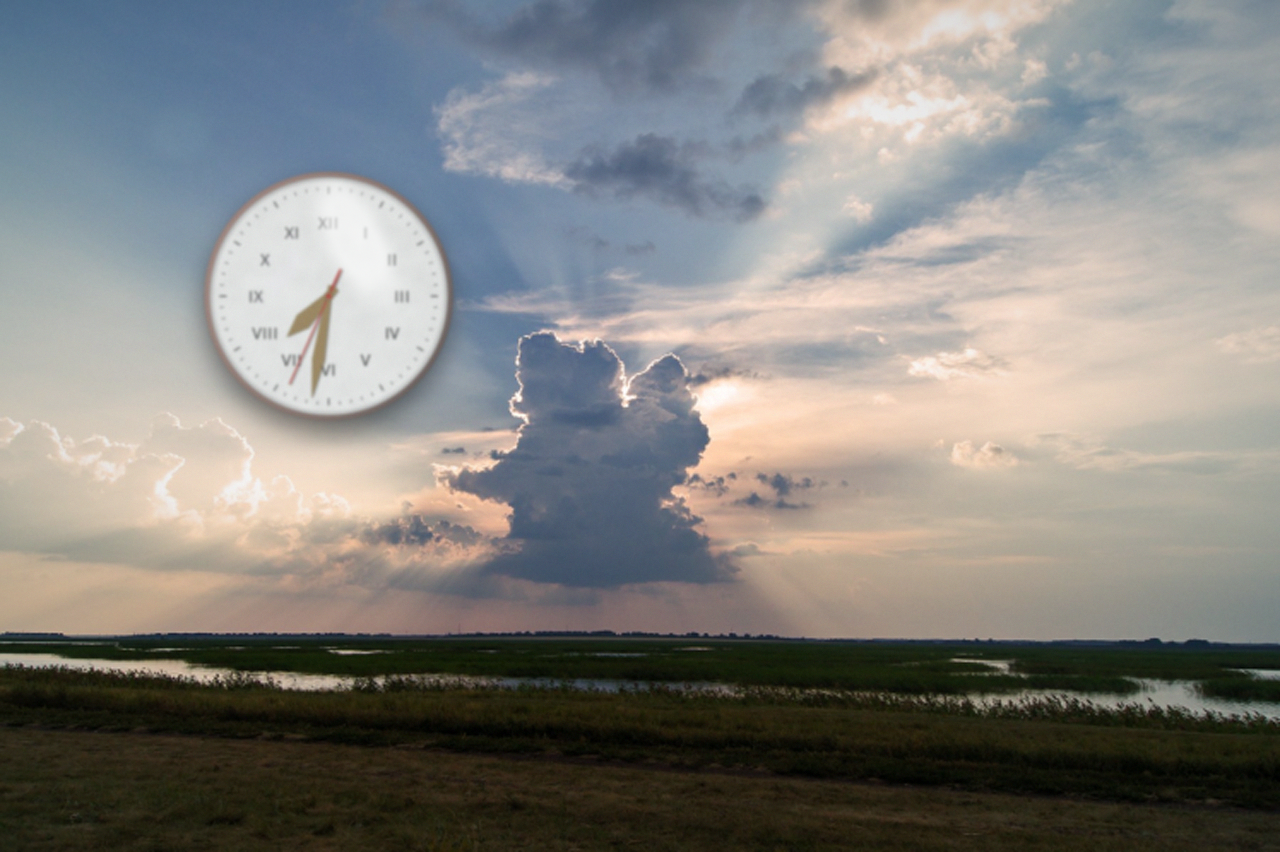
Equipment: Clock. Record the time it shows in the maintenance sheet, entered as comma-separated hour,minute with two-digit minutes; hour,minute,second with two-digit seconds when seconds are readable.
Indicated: 7,31,34
